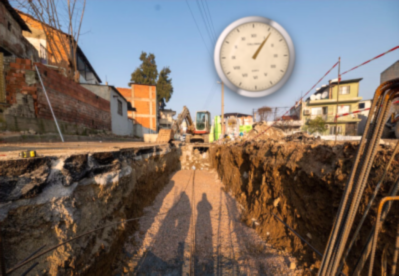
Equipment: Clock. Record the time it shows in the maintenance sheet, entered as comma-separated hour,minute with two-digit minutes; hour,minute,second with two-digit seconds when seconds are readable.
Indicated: 1,06
